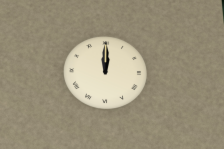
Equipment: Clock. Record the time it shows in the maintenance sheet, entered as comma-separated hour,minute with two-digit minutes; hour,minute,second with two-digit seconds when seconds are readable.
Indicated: 12,00
